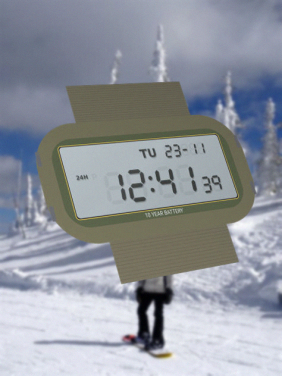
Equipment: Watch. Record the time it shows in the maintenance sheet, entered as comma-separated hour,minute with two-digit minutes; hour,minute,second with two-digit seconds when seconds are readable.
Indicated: 12,41,39
